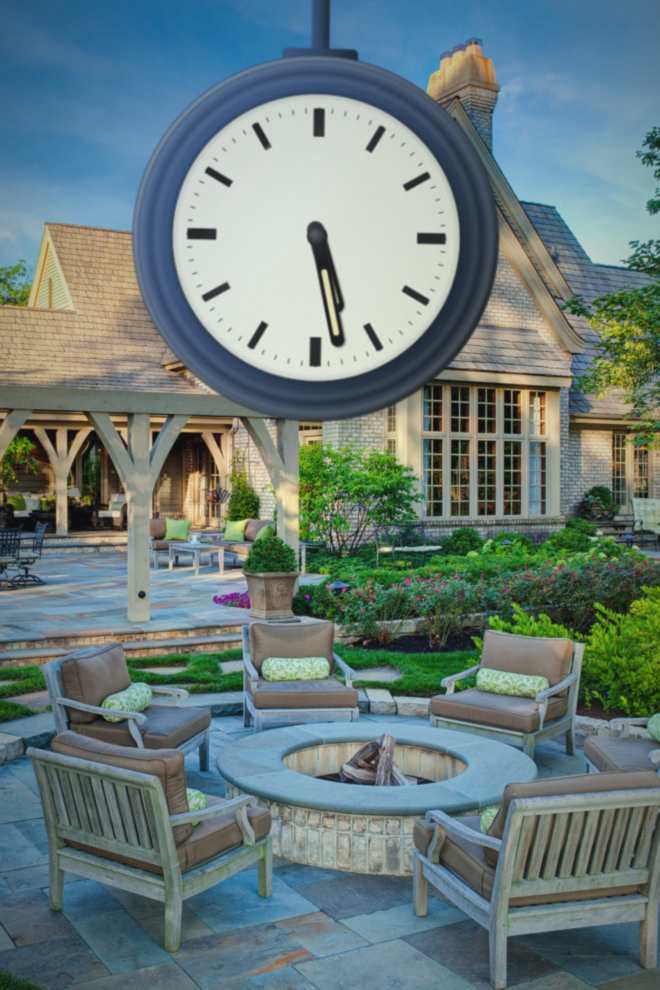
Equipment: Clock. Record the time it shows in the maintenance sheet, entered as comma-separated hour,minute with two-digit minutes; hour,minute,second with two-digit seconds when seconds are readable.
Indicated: 5,28
